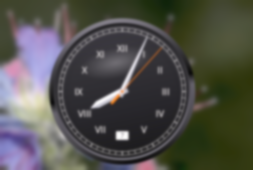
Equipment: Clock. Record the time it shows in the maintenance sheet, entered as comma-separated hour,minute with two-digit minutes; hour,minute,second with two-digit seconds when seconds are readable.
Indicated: 8,04,07
